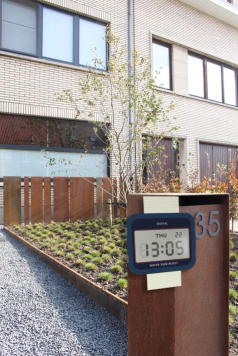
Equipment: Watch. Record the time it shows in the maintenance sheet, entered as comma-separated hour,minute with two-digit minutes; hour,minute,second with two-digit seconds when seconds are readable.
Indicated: 13,05
